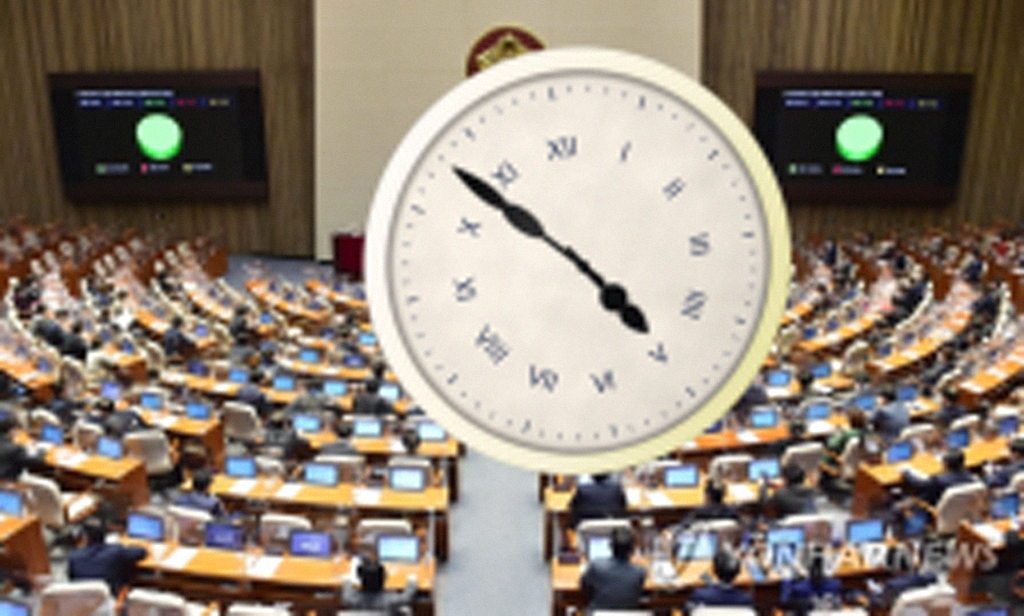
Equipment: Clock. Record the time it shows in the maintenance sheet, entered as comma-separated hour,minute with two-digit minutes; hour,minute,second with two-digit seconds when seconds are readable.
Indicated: 4,53
